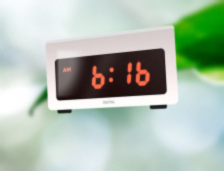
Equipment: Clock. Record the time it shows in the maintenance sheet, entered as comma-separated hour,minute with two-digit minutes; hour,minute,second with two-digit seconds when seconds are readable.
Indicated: 6,16
